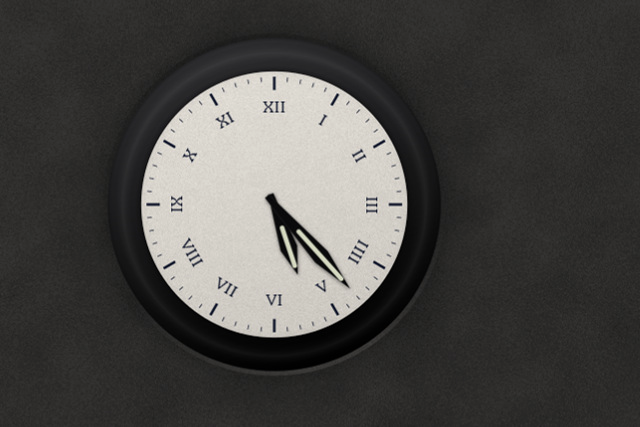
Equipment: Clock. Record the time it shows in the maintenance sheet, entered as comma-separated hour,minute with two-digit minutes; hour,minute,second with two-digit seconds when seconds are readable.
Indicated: 5,23
